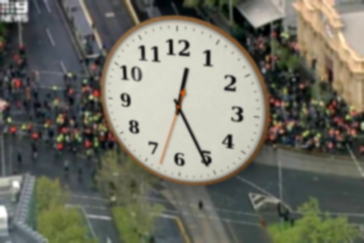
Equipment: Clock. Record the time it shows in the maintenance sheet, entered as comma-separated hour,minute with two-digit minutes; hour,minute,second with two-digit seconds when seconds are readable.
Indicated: 12,25,33
